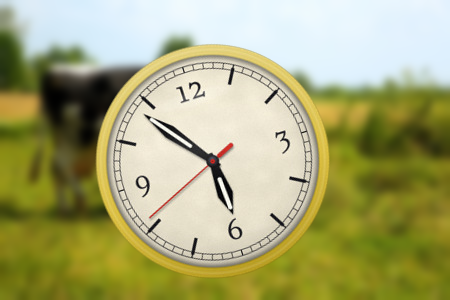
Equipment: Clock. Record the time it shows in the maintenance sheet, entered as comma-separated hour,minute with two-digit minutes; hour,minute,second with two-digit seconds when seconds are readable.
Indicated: 5,53,41
